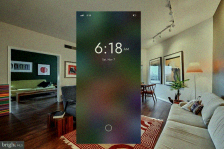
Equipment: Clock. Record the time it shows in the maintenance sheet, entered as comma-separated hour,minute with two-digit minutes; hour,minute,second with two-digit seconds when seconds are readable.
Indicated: 6,18
